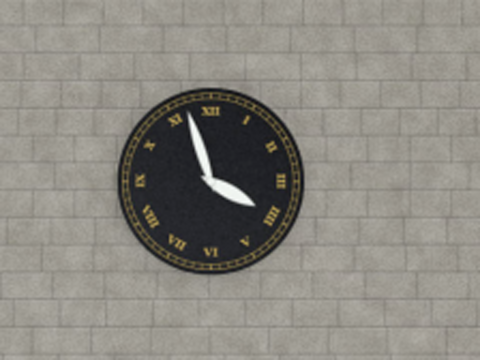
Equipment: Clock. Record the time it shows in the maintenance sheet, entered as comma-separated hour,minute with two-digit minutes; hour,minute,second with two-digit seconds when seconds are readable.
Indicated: 3,57
